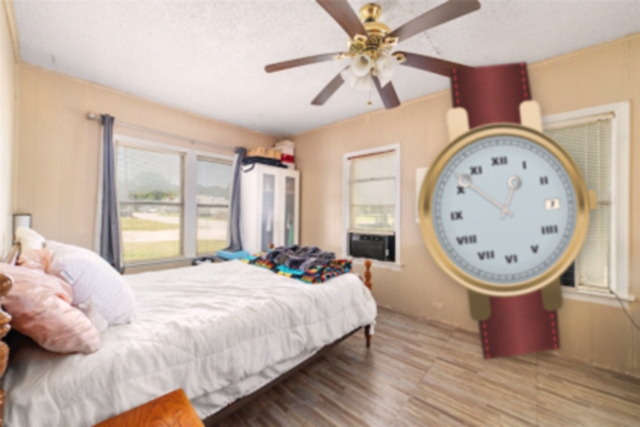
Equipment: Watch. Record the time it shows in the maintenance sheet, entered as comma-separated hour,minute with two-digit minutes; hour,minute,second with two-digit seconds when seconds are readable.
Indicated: 12,52
